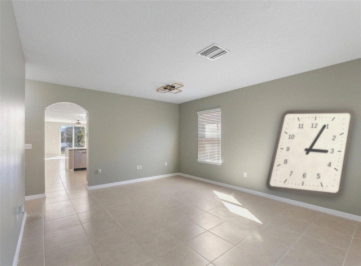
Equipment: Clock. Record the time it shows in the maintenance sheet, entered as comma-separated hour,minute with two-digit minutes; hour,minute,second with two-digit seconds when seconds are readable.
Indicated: 3,04
